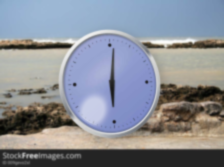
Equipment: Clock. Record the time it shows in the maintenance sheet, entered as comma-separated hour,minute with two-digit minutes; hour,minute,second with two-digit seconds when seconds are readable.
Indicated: 6,01
